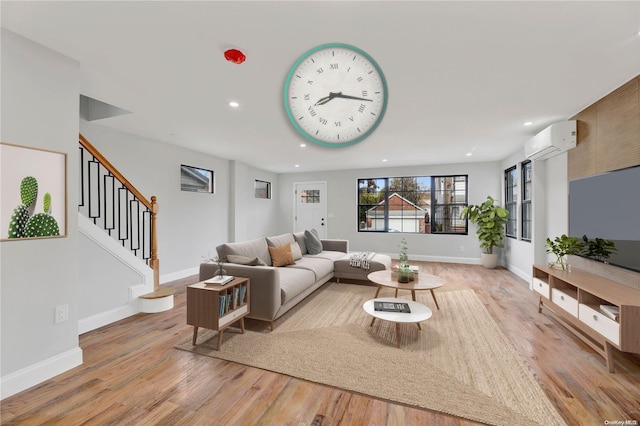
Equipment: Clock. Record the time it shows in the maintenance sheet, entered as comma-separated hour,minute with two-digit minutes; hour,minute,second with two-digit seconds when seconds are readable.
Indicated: 8,17
